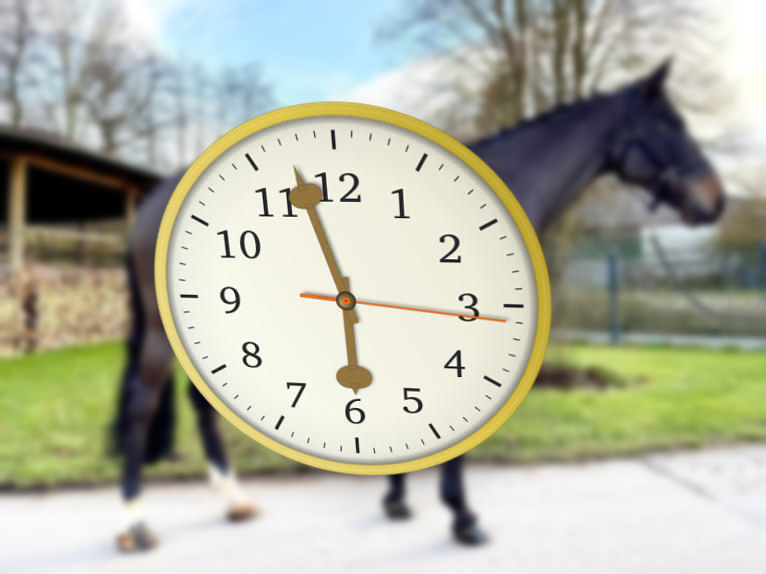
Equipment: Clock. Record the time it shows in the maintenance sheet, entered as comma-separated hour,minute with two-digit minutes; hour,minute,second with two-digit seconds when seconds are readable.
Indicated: 5,57,16
